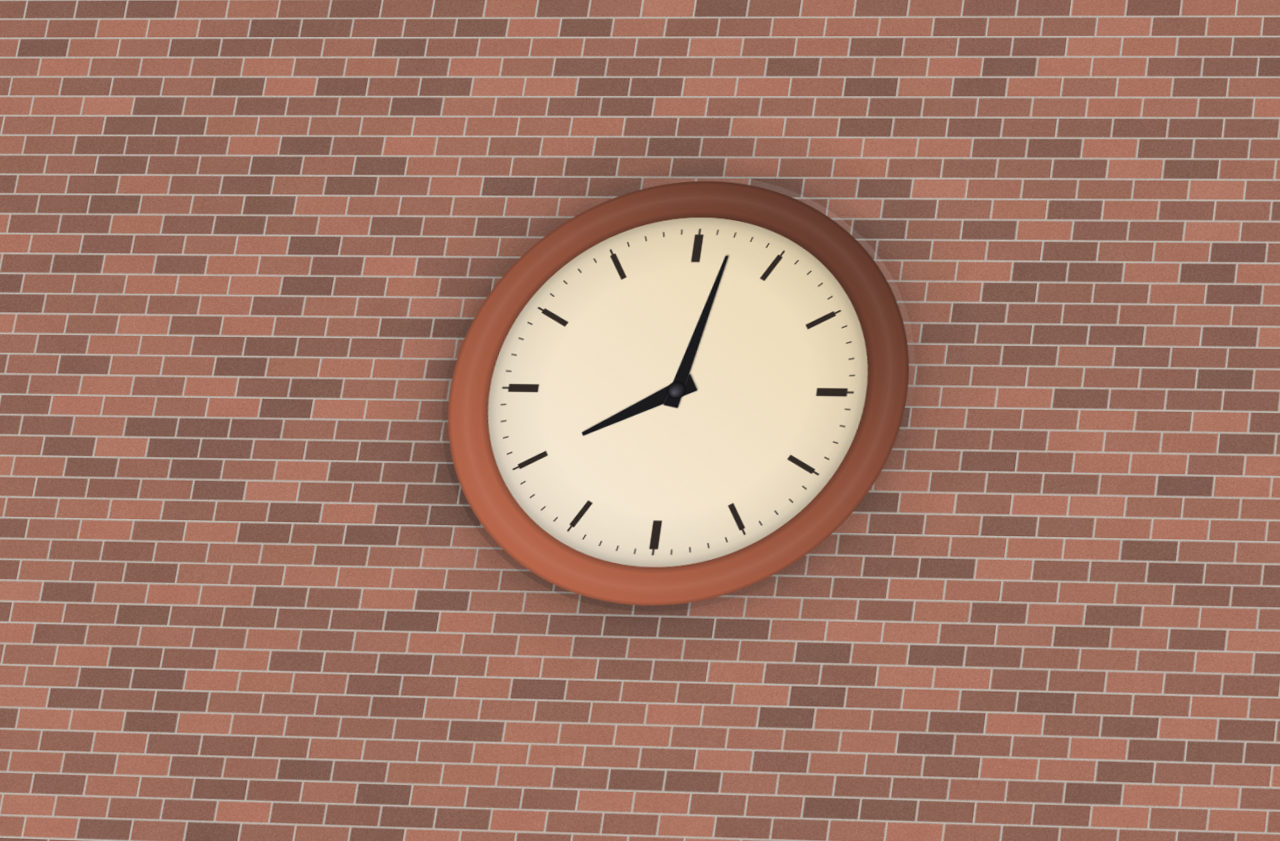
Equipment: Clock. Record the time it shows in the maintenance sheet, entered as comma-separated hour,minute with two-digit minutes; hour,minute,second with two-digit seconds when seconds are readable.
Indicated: 8,02
